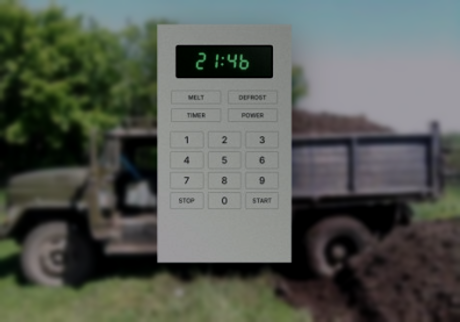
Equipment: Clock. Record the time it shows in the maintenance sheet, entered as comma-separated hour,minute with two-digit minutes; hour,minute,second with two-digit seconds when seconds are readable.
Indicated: 21,46
